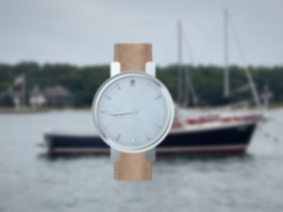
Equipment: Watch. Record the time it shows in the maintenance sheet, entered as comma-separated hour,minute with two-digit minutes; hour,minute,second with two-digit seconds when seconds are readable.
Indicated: 8,44
